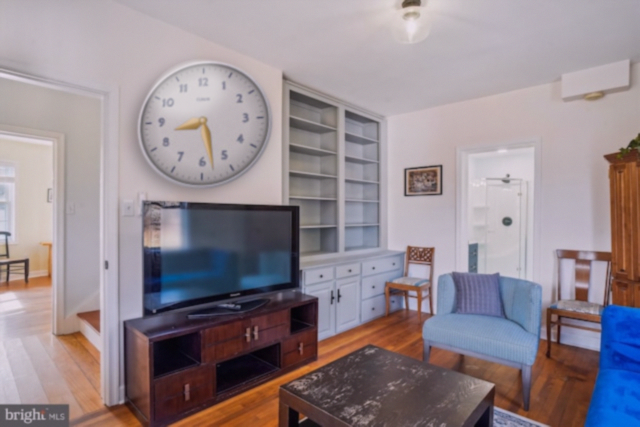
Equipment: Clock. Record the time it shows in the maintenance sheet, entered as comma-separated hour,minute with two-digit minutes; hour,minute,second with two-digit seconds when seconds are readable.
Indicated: 8,28
